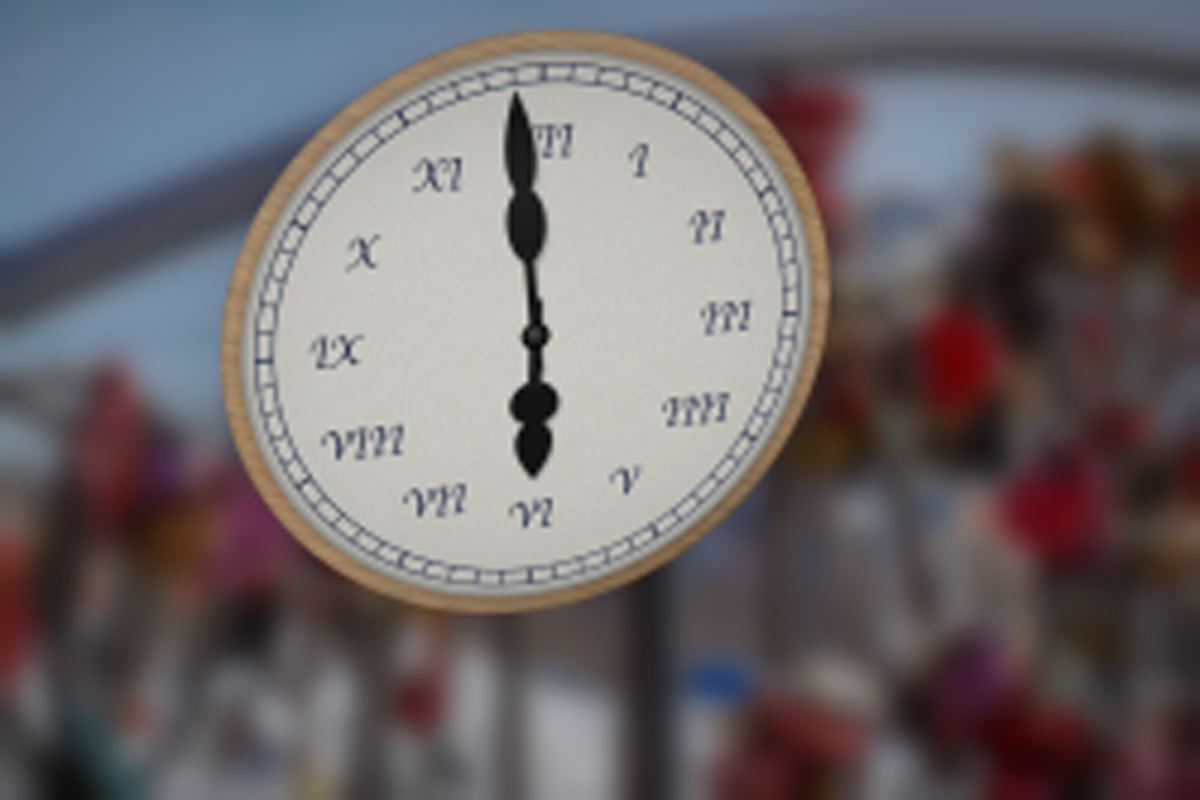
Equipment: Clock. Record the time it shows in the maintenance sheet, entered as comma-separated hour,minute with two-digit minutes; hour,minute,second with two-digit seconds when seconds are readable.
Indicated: 5,59
